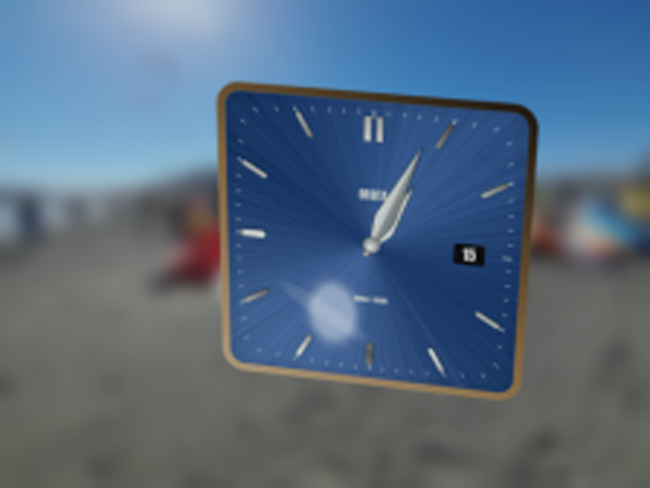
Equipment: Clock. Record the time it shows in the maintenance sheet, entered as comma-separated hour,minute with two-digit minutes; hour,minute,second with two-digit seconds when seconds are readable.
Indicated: 1,04
